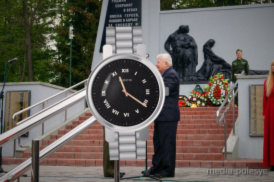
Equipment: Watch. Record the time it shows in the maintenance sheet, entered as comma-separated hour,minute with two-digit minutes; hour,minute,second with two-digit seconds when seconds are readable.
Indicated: 11,21
